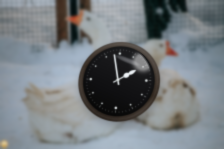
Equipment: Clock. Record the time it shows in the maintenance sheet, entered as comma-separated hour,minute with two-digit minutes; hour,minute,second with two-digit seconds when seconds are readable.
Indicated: 1,58
